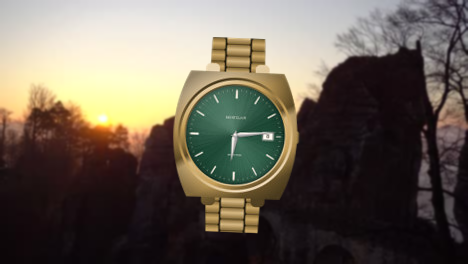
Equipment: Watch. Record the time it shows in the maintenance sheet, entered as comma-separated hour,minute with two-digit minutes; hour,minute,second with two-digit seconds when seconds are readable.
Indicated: 6,14
